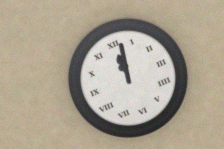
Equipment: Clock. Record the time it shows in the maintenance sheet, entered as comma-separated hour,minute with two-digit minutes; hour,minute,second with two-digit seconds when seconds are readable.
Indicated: 12,02
